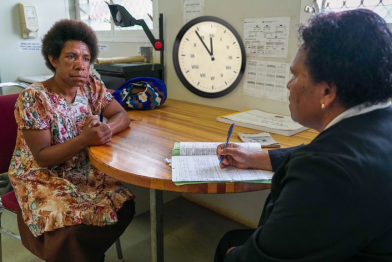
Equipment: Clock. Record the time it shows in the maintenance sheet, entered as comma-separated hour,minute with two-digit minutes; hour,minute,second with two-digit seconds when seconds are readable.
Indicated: 11,54
